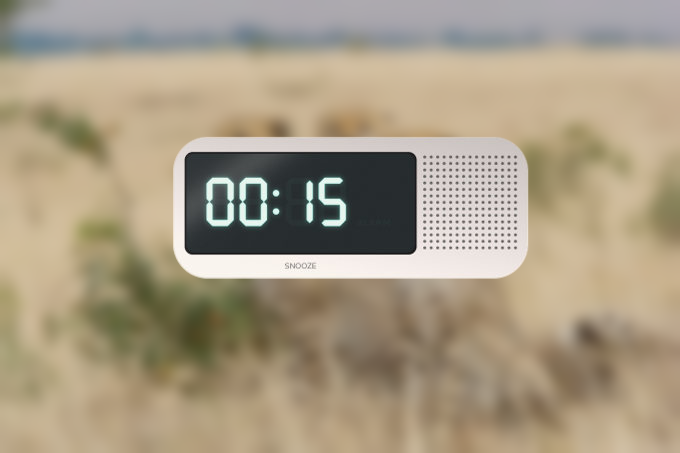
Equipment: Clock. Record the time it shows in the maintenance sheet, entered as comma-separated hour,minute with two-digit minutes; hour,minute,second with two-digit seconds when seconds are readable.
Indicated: 0,15
